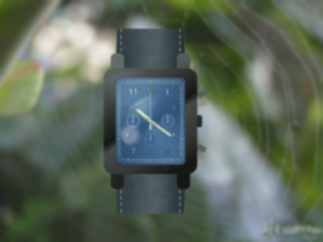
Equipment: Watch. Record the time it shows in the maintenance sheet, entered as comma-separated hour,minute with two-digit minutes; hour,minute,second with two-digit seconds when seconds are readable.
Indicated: 10,21
